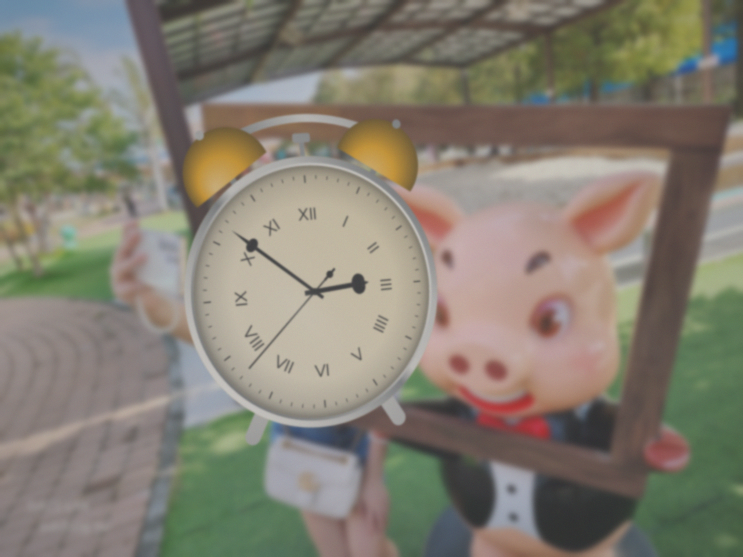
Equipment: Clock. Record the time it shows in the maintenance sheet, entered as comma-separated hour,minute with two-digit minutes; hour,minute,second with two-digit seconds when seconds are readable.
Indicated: 2,51,38
